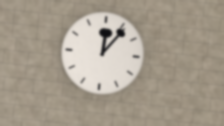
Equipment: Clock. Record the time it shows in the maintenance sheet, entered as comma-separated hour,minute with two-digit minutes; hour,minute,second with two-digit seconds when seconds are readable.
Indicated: 12,06
